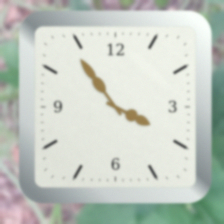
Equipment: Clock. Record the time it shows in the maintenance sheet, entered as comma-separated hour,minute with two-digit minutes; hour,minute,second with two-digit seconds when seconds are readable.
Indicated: 3,54
